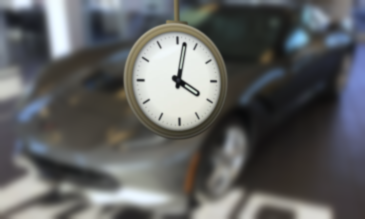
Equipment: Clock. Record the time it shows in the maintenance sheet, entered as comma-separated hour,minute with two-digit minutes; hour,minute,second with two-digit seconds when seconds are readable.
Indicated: 4,02
